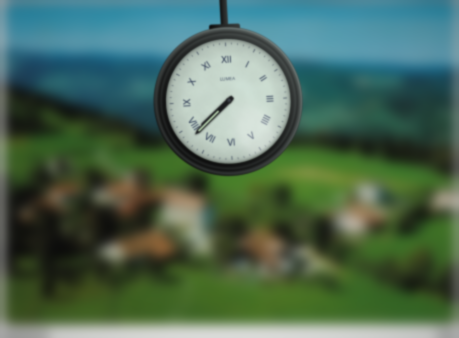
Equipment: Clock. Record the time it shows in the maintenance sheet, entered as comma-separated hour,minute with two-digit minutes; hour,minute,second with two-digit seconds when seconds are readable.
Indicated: 7,38
